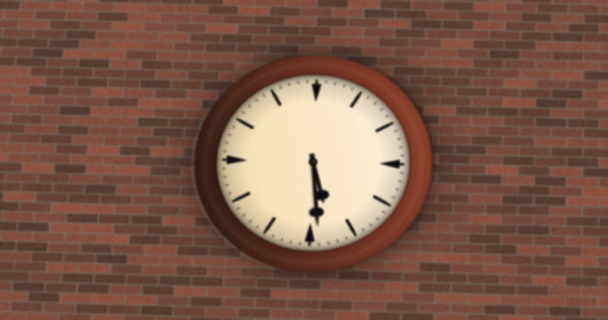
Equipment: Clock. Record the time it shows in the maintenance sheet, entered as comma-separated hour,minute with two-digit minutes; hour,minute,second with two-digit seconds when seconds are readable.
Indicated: 5,29
